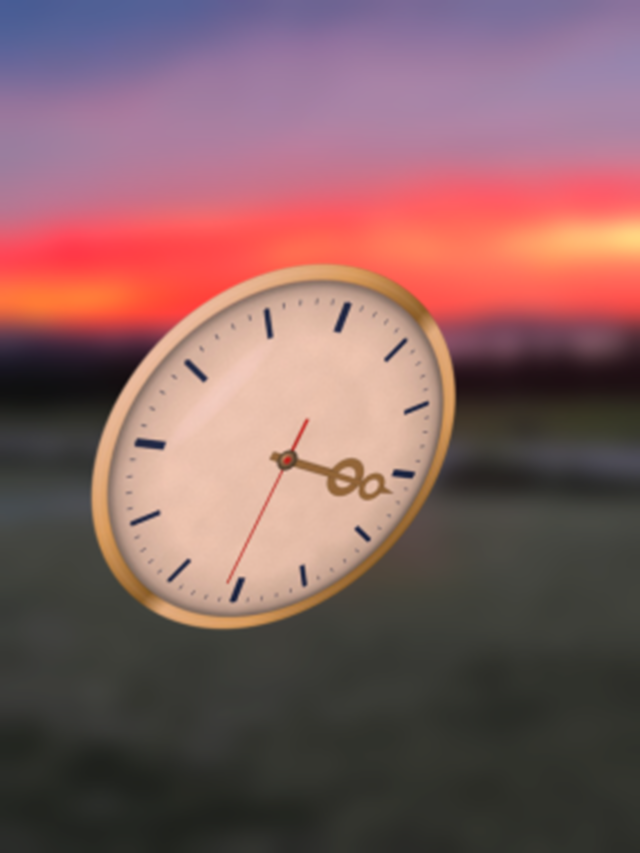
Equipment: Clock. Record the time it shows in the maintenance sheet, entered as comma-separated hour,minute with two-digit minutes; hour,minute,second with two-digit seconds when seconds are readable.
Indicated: 3,16,31
